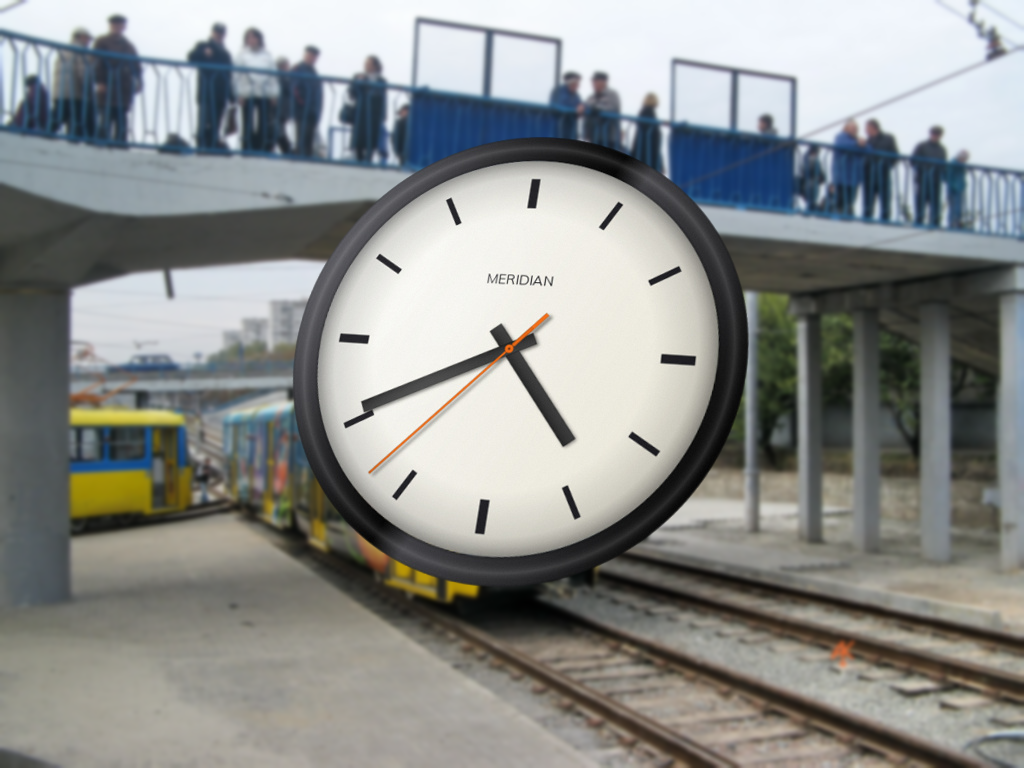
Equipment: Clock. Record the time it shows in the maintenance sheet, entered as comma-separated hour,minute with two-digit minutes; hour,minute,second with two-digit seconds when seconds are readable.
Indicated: 4,40,37
